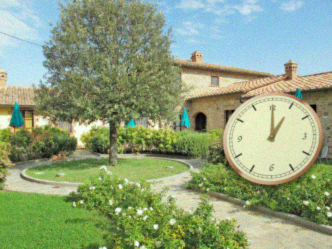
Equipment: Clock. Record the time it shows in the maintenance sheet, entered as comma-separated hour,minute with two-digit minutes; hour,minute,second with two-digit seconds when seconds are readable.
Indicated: 1,00
